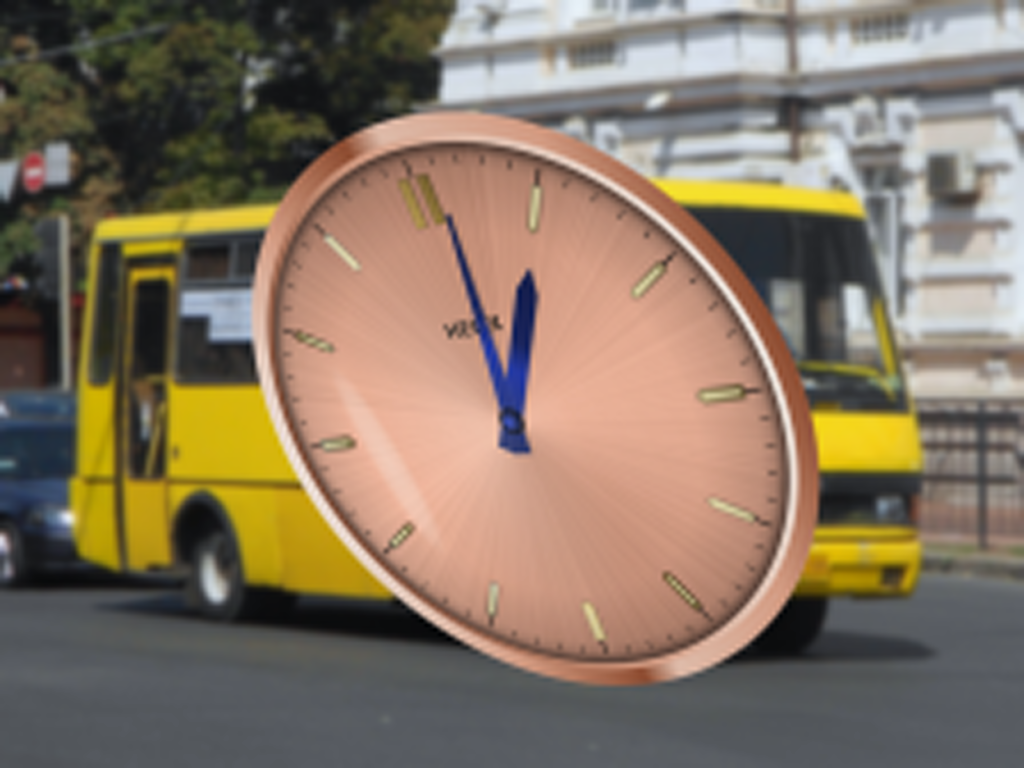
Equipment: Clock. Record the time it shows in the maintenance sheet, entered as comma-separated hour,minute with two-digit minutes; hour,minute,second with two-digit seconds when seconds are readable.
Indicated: 1,01
